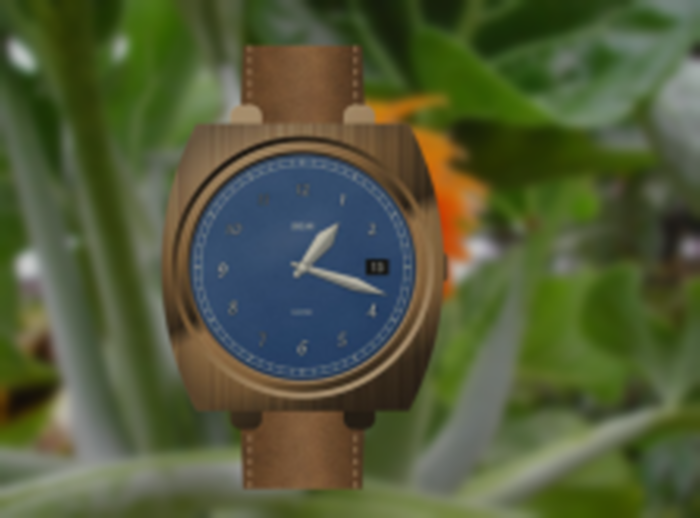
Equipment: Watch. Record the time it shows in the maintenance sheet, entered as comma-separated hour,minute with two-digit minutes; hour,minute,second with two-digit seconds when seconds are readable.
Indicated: 1,18
